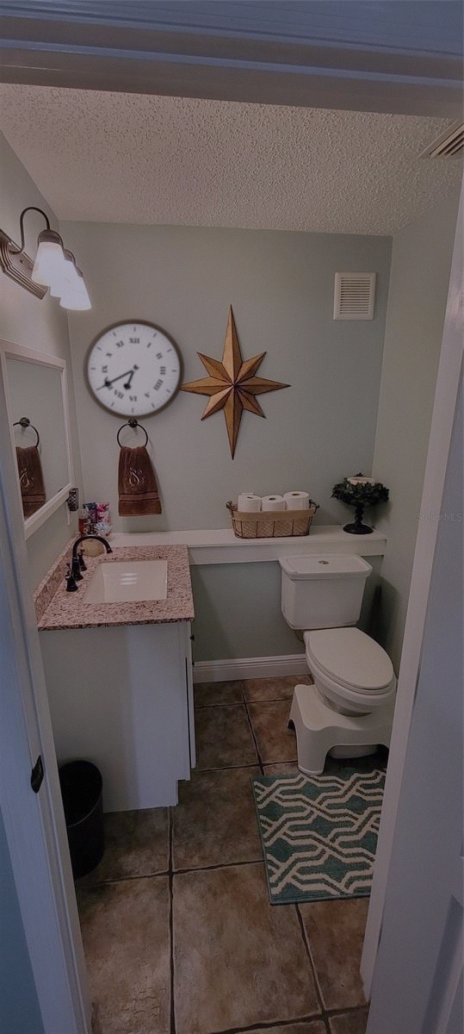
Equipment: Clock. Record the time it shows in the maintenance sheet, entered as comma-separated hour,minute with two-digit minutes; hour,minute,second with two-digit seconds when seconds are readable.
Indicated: 6,40
